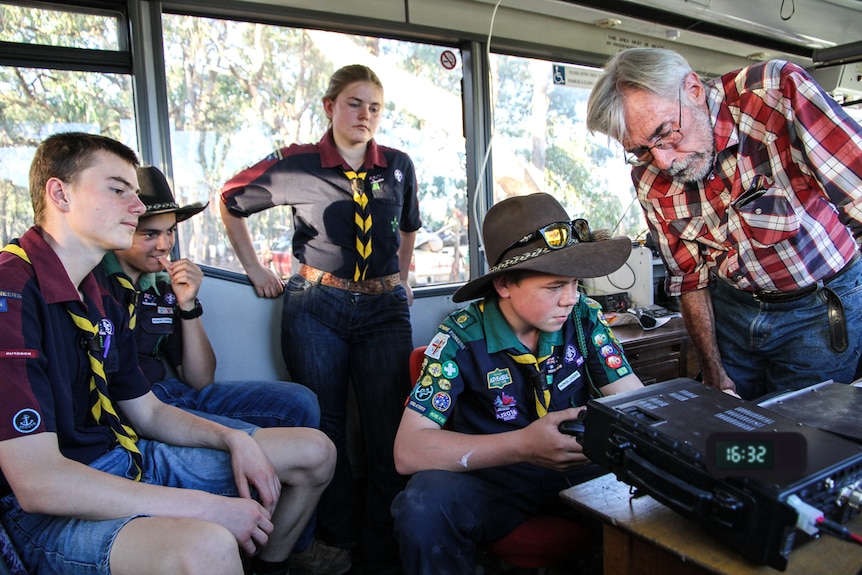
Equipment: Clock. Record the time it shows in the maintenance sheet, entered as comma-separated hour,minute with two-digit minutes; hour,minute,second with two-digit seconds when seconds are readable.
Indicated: 16,32
